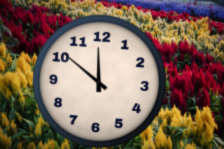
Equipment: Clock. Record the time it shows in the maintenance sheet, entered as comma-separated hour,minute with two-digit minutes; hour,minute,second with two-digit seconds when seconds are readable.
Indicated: 11,51
